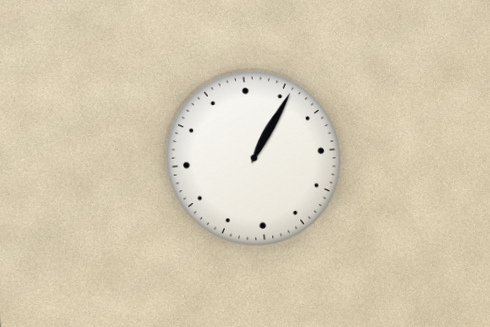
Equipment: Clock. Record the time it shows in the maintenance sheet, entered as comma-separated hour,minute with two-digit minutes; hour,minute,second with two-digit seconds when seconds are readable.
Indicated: 1,06
